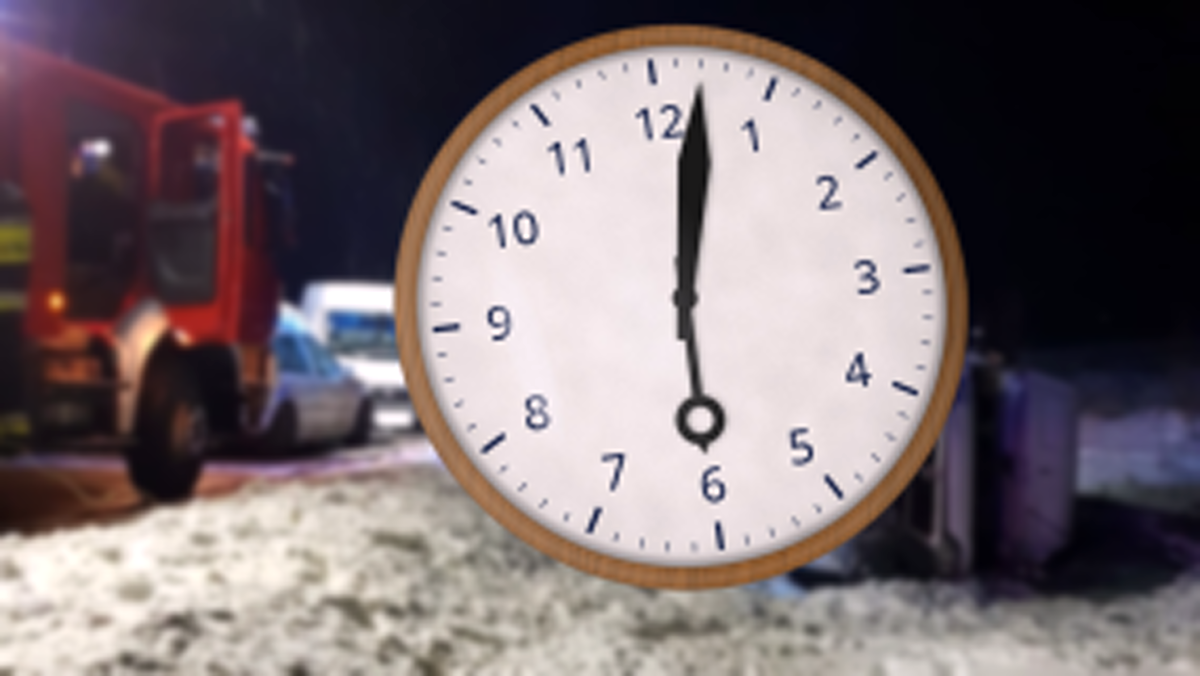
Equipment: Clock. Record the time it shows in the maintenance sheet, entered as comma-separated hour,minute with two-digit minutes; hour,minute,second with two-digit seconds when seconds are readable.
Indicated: 6,02
